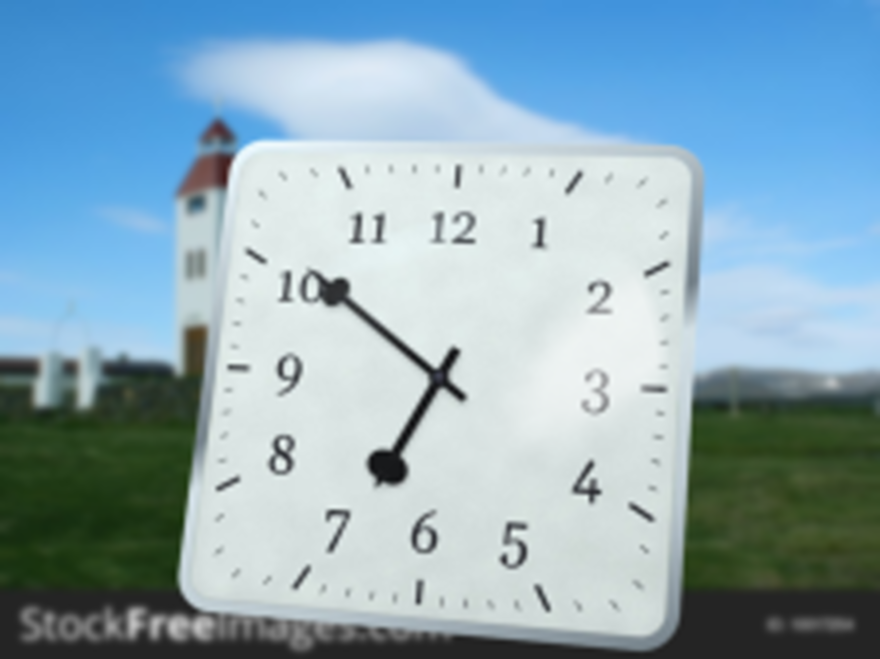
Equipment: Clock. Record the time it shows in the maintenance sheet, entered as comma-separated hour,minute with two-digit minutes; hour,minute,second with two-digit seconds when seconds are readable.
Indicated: 6,51
